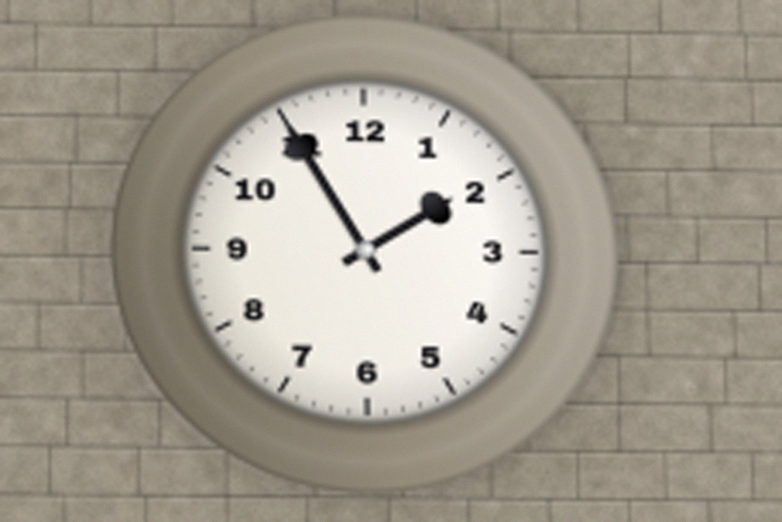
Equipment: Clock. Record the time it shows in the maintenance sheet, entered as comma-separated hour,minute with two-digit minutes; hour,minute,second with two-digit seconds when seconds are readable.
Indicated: 1,55
